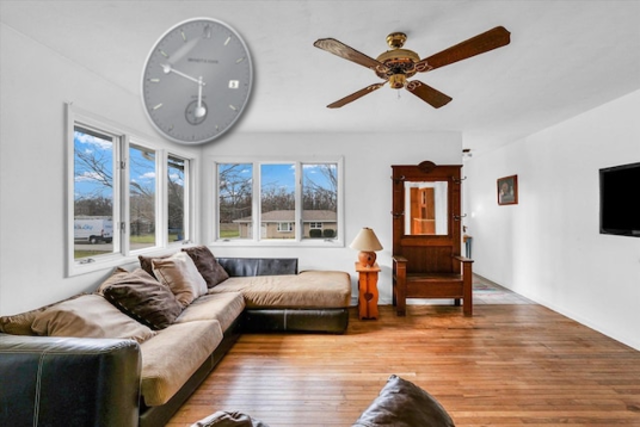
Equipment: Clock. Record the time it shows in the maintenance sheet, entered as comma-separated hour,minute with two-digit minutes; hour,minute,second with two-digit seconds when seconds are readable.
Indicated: 5,48
